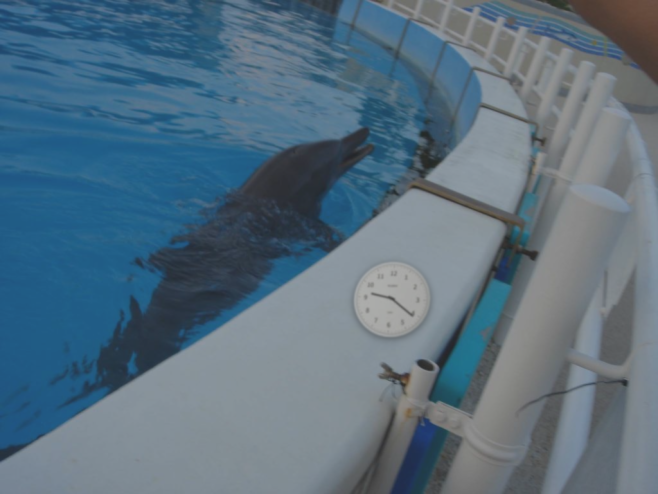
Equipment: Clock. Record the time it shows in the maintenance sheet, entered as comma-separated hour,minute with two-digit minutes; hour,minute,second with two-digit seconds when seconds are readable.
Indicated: 9,21
